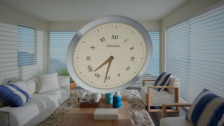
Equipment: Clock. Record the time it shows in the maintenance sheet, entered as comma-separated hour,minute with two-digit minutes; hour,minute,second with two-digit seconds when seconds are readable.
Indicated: 7,31
